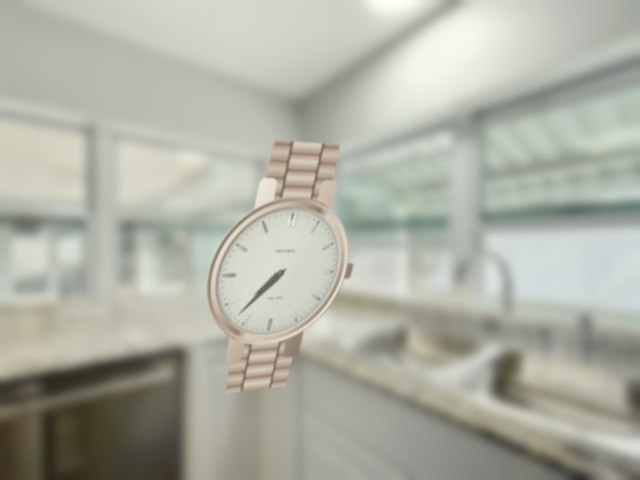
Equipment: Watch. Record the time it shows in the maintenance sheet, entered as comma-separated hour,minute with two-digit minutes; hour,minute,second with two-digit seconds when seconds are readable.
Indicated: 7,37
